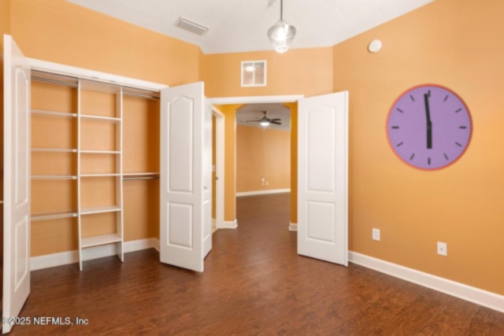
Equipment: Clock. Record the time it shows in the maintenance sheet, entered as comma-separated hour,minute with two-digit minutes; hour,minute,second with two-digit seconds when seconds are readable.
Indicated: 5,59
